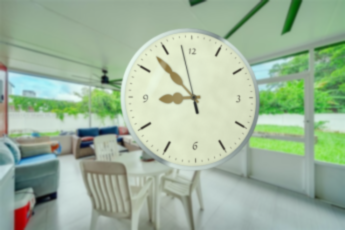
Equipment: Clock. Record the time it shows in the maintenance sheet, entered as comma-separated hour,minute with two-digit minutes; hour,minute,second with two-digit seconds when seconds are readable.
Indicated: 8,52,58
